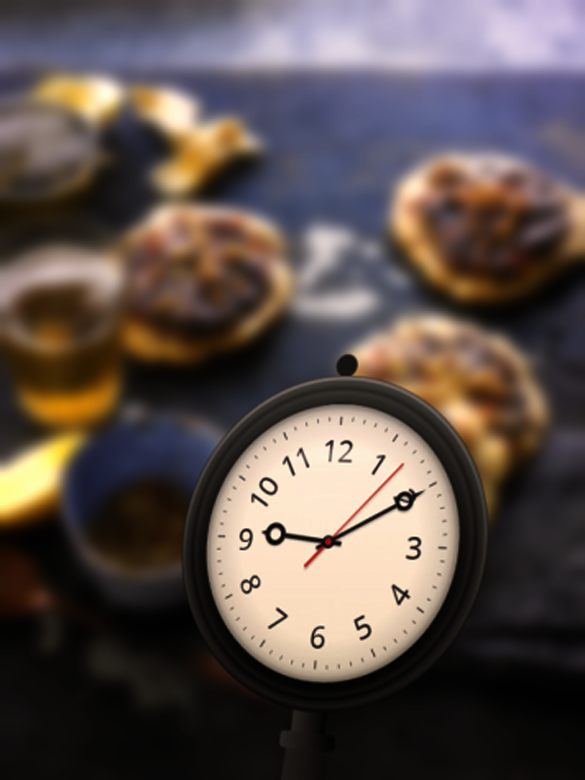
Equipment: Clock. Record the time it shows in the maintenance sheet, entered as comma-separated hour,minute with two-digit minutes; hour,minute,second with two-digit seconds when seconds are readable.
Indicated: 9,10,07
